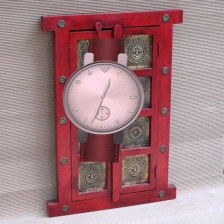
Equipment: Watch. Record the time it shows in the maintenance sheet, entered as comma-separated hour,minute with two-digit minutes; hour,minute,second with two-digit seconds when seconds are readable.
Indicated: 12,33
